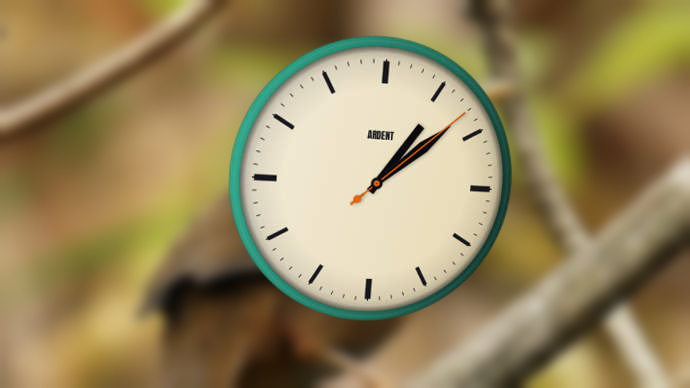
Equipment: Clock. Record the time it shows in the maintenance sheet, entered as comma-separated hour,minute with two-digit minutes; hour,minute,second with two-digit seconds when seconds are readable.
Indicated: 1,08,08
